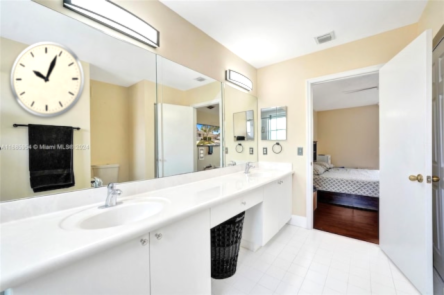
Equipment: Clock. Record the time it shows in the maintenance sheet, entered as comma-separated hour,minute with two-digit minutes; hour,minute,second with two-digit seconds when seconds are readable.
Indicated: 10,04
